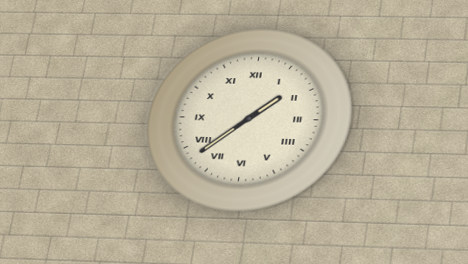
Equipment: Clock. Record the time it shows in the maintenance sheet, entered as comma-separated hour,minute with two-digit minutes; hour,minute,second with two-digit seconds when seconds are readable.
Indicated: 1,38
